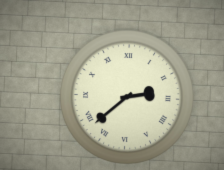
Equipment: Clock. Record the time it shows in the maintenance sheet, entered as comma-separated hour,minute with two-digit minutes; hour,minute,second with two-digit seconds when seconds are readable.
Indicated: 2,38
